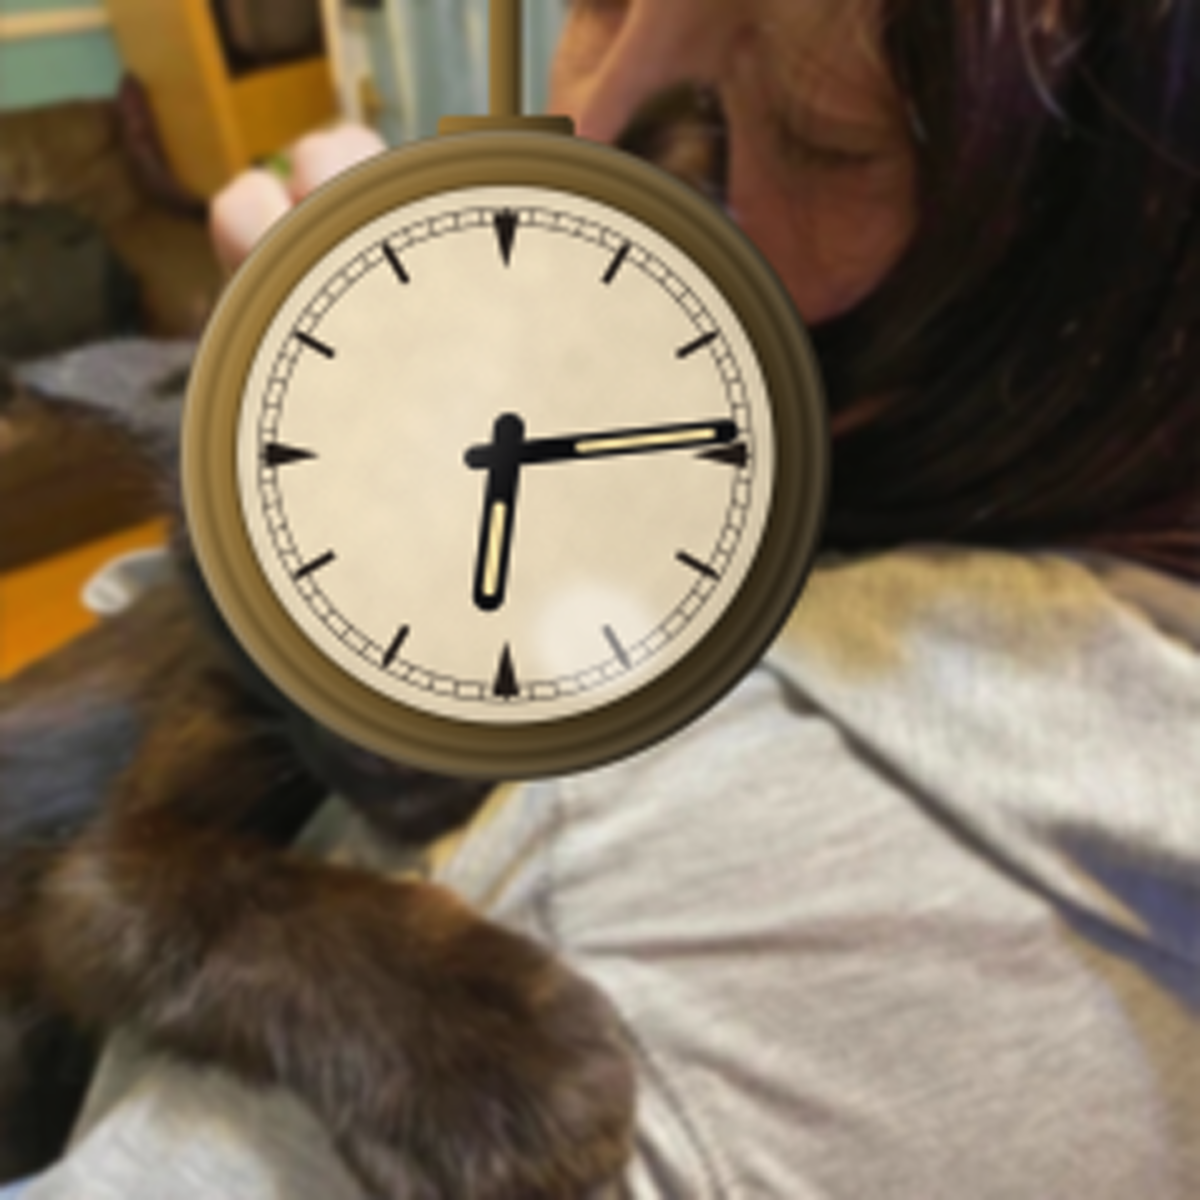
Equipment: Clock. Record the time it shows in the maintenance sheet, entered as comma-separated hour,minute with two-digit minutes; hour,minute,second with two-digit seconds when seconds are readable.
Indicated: 6,14
